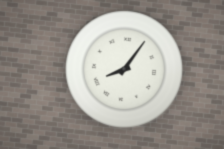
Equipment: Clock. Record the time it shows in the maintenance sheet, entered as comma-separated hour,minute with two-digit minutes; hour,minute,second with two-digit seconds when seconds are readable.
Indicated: 8,05
